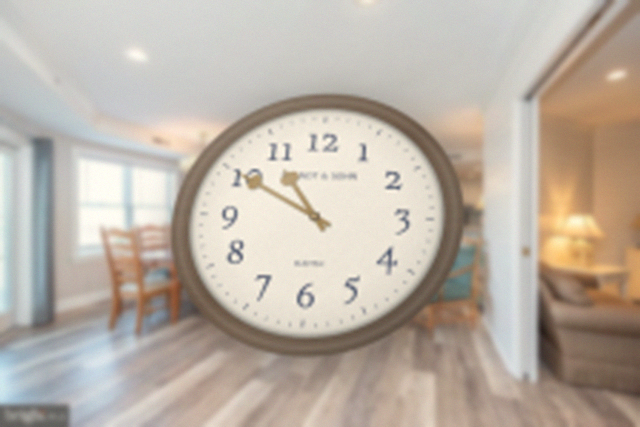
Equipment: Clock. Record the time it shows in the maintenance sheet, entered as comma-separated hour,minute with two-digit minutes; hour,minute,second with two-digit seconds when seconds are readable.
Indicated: 10,50
